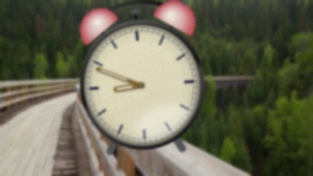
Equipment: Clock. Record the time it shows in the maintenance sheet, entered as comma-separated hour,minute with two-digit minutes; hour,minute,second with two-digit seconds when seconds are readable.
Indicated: 8,49
